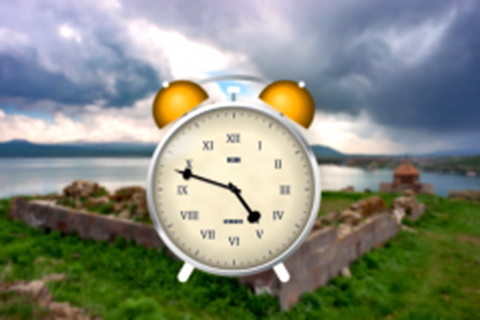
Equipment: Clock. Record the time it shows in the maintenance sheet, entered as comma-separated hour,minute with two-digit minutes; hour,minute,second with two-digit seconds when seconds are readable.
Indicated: 4,48
